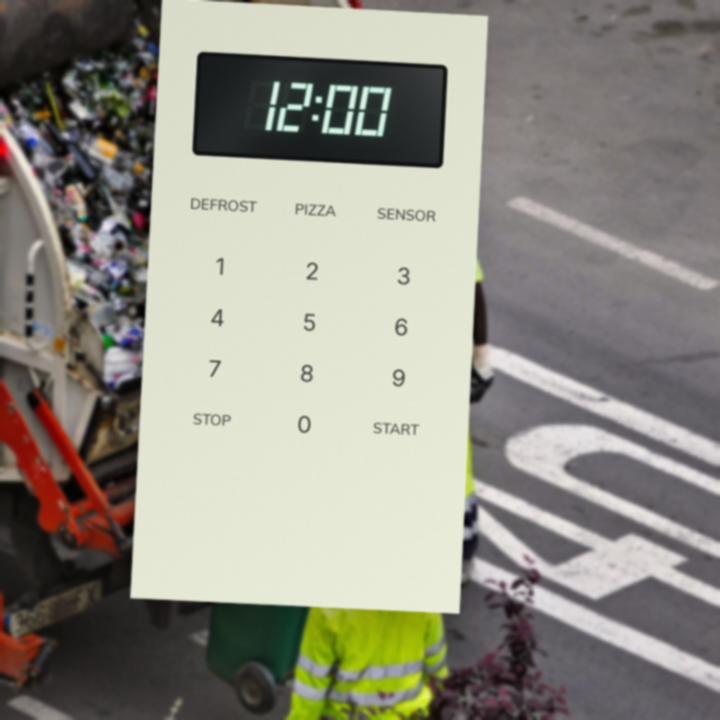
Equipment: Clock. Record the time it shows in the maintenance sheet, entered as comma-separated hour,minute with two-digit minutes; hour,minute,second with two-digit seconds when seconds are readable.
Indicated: 12,00
